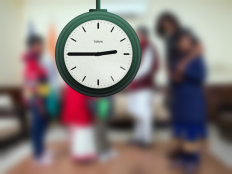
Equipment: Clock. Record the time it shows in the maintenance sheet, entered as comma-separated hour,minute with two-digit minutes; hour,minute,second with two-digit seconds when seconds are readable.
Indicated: 2,45
